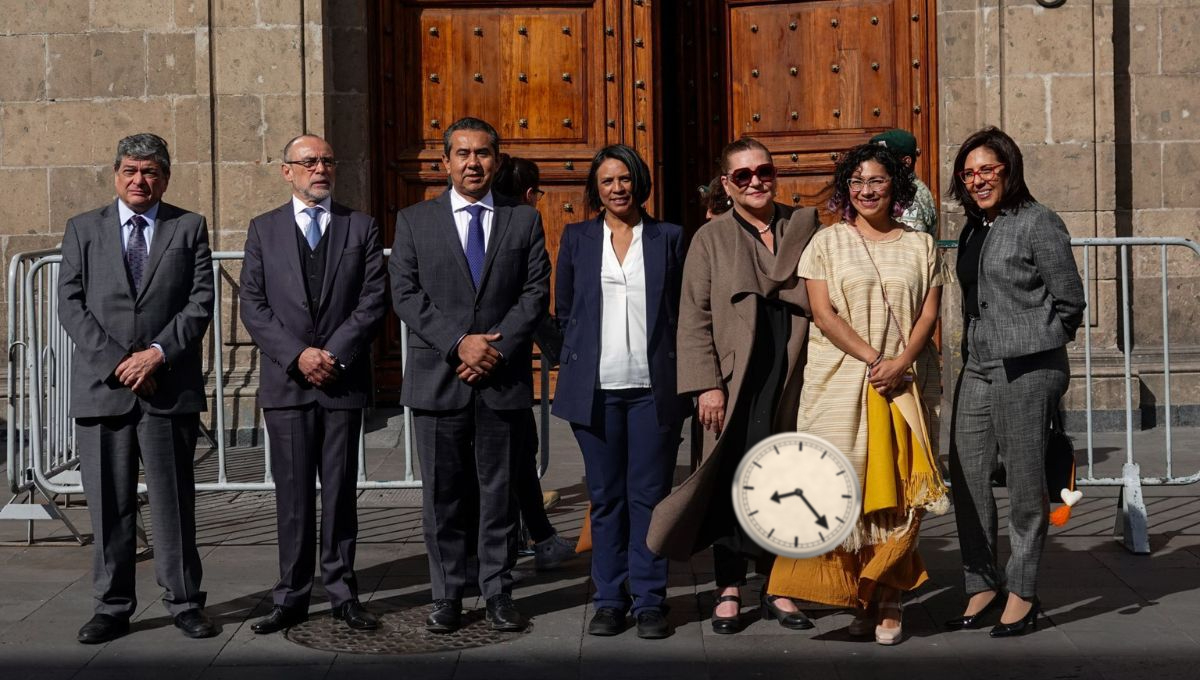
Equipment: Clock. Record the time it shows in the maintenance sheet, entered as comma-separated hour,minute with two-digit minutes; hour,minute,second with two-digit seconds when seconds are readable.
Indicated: 8,23
